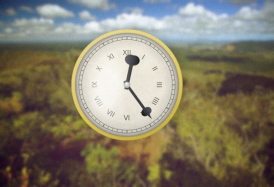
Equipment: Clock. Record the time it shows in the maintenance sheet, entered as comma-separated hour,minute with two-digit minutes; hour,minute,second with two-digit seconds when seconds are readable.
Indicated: 12,24
